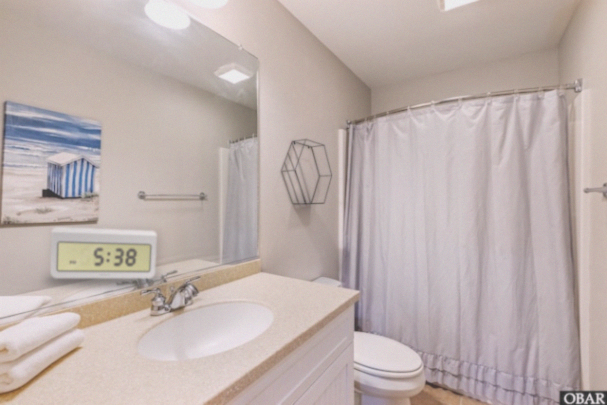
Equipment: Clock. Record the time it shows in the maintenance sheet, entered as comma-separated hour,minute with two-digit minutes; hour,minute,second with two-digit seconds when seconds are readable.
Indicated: 5,38
